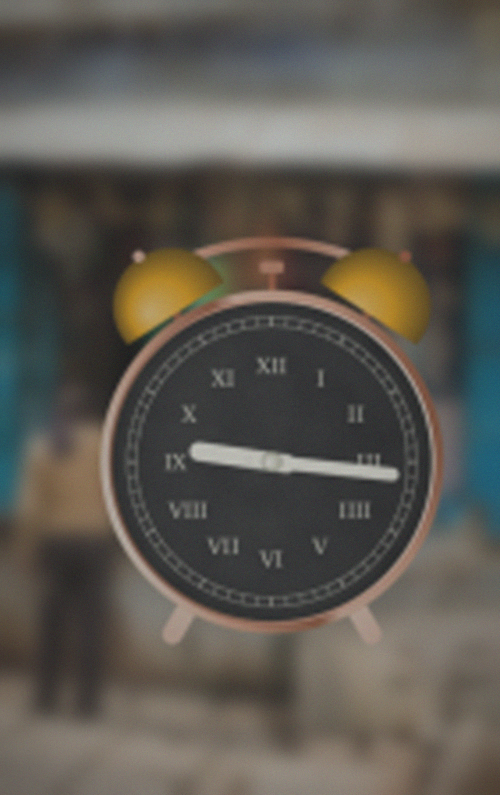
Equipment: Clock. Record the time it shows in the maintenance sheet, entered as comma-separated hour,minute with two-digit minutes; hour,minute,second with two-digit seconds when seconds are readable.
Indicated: 9,16
